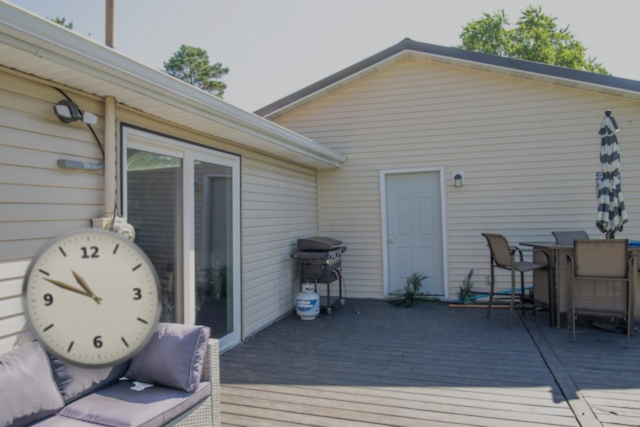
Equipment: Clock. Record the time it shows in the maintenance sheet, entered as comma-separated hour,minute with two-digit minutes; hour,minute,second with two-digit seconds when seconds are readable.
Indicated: 10,49
